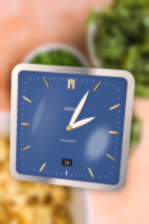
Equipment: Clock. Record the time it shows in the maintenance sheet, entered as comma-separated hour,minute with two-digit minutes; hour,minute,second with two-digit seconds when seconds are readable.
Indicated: 2,04
